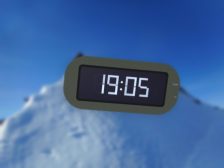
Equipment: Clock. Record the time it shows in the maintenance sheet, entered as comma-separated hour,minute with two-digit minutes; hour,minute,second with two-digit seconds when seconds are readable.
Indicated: 19,05
